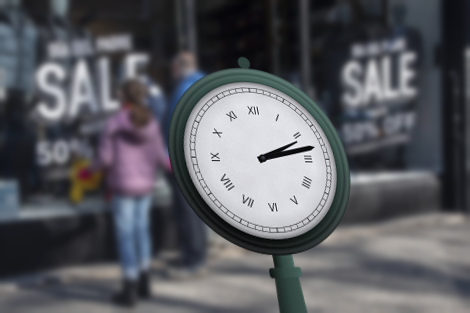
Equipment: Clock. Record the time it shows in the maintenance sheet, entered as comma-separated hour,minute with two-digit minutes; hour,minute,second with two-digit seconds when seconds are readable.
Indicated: 2,13
